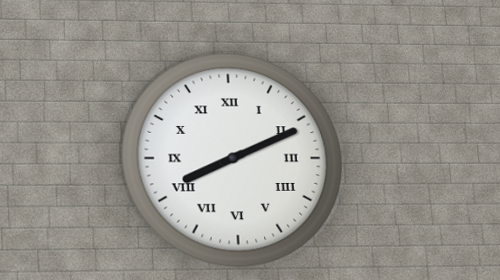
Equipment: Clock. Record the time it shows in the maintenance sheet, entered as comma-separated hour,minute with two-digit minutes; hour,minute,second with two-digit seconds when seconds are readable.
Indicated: 8,11
